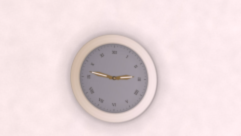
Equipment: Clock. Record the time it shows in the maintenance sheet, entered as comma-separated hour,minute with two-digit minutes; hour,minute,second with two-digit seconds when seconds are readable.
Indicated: 2,47
